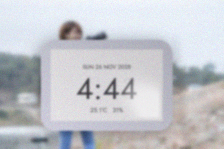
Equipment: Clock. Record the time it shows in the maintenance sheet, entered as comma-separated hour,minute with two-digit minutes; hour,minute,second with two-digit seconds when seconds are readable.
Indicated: 4,44
